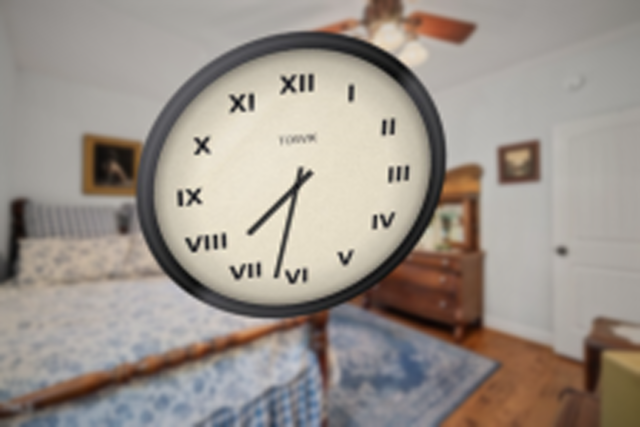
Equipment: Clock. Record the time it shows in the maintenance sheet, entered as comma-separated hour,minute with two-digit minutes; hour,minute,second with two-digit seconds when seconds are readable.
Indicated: 7,32
